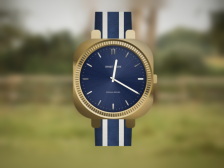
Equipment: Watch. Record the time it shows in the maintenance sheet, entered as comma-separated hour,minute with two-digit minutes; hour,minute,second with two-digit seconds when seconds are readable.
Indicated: 12,20
